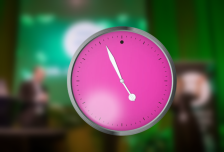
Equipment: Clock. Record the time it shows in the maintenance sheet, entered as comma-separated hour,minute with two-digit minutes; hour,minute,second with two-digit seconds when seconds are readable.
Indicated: 4,56
